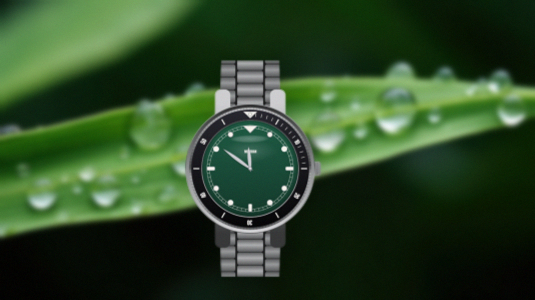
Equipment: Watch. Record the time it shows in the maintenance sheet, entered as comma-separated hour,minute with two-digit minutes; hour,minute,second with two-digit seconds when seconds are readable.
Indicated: 11,51
